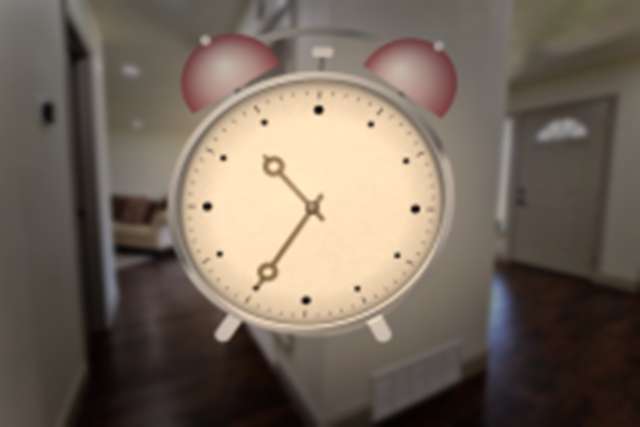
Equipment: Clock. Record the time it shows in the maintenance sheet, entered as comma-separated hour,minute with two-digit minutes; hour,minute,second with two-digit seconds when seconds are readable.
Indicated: 10,35
